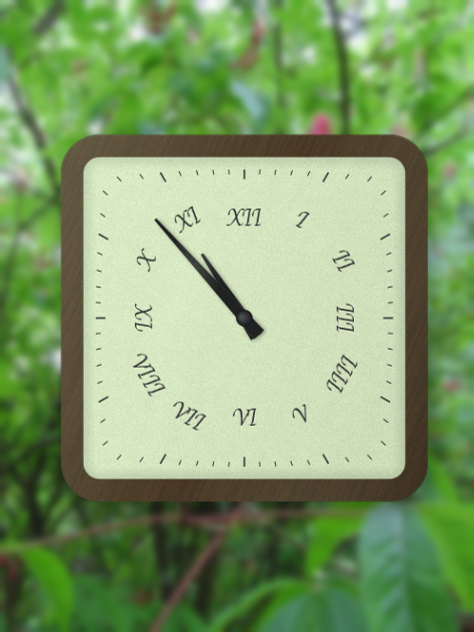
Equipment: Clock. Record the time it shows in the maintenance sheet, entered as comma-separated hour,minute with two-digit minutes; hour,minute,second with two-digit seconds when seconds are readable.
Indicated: 10,53
